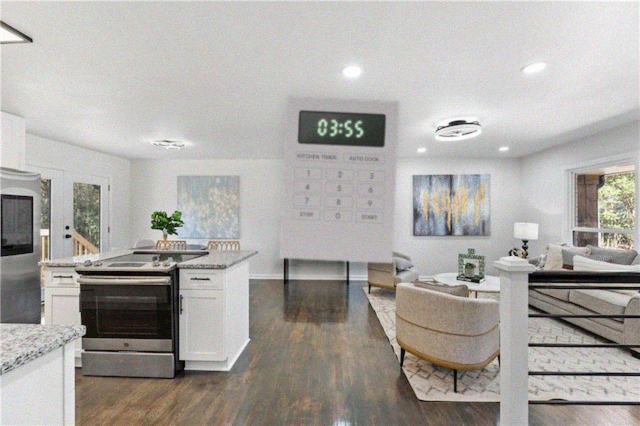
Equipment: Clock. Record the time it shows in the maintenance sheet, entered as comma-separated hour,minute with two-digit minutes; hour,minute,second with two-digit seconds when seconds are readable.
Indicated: 3,55
